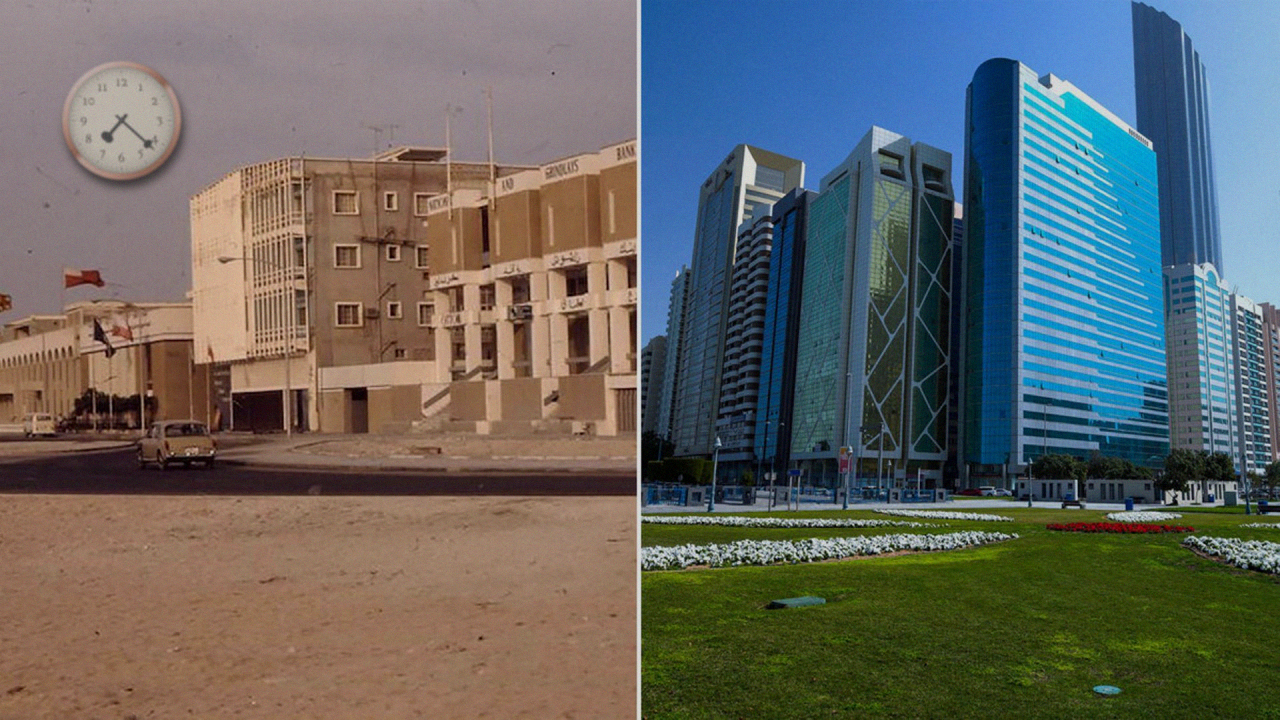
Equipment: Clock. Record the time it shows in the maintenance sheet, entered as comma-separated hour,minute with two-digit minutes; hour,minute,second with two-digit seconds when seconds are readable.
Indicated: 7,22
